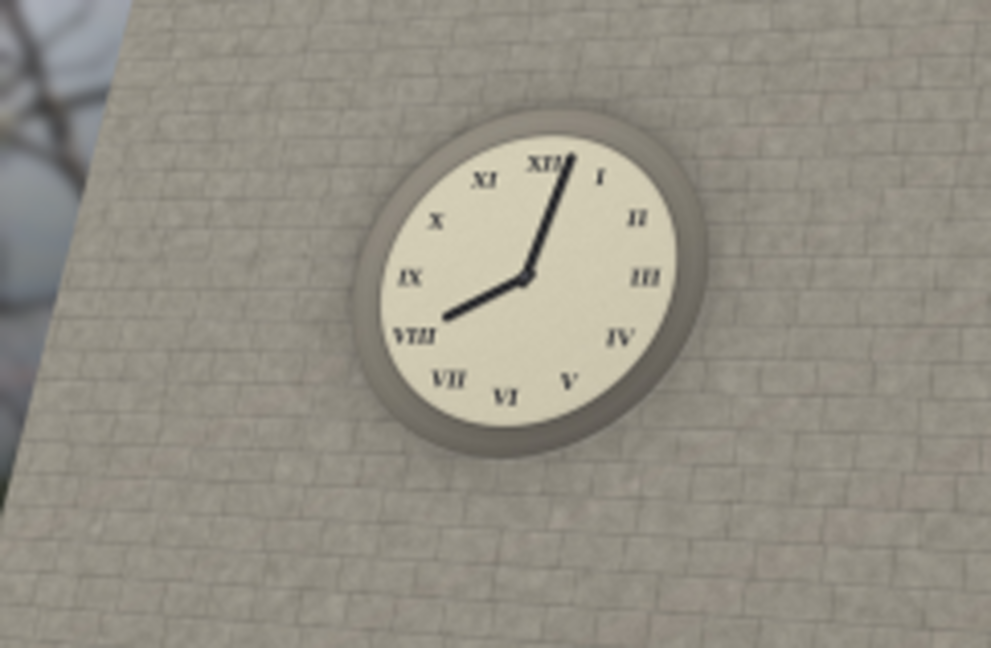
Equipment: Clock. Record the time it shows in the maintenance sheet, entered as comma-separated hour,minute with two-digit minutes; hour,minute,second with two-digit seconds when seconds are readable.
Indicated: 8,02
